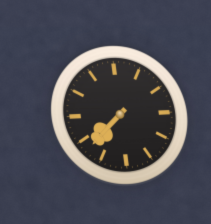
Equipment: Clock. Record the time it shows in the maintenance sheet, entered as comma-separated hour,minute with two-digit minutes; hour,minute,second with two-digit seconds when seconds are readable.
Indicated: 7,38
